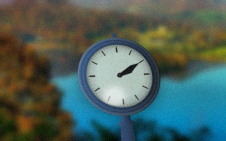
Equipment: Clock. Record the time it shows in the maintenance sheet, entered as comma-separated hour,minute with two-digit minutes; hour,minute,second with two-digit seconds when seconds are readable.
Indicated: 2,10
